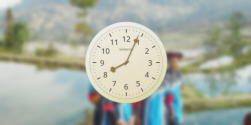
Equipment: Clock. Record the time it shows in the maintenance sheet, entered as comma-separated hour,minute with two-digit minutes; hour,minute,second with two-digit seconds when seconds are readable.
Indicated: 8,04
